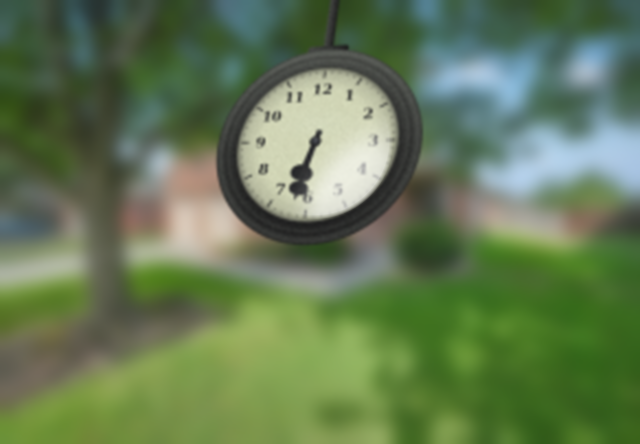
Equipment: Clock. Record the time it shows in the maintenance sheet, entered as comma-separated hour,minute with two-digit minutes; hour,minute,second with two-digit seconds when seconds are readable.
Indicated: 6,32
